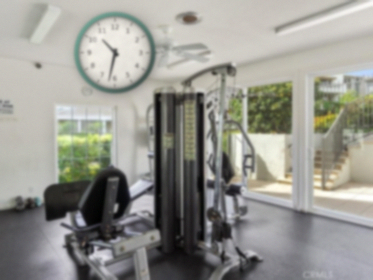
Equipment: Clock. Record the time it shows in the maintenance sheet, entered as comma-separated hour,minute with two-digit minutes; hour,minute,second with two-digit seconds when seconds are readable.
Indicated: 10,32
